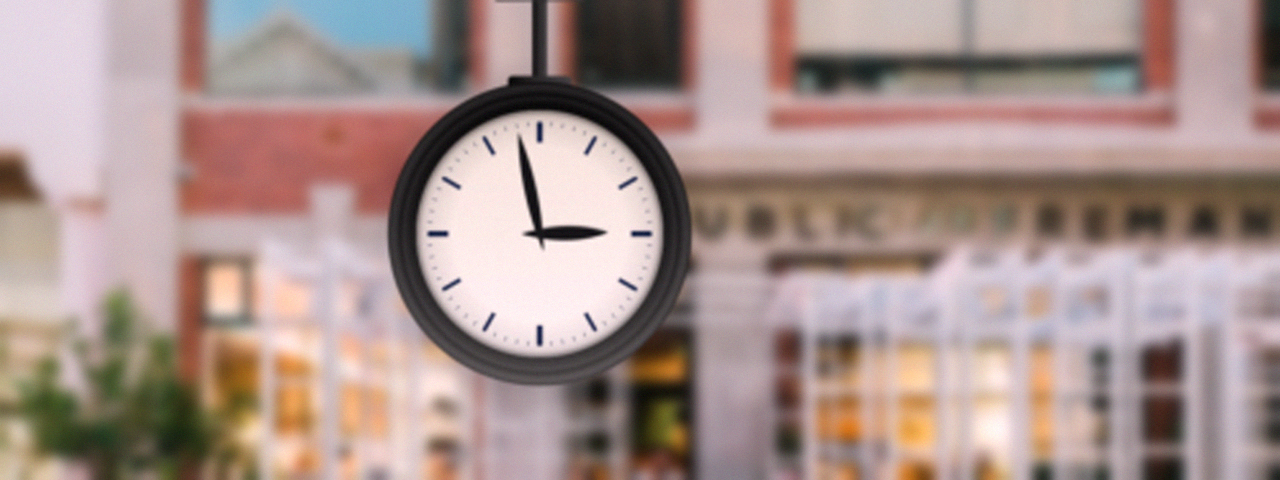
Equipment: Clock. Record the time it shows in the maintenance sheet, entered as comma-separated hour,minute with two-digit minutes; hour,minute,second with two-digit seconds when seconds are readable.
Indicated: 2,58
